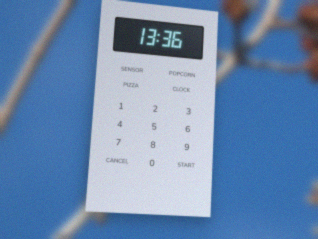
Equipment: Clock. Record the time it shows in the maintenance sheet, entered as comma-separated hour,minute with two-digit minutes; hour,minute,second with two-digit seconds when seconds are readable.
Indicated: 13,36
